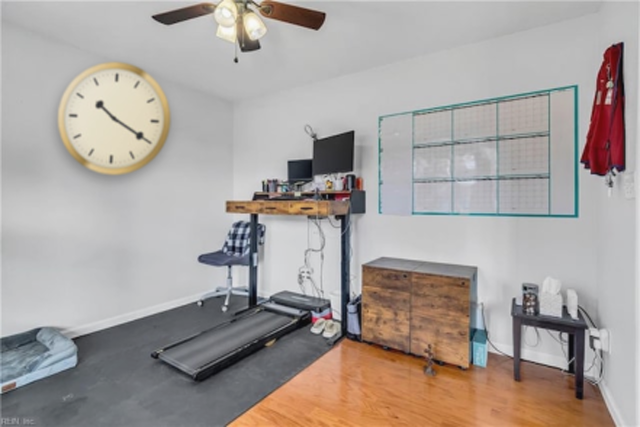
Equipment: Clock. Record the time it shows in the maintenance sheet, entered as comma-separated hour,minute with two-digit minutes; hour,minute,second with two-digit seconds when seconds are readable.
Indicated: 10,20
